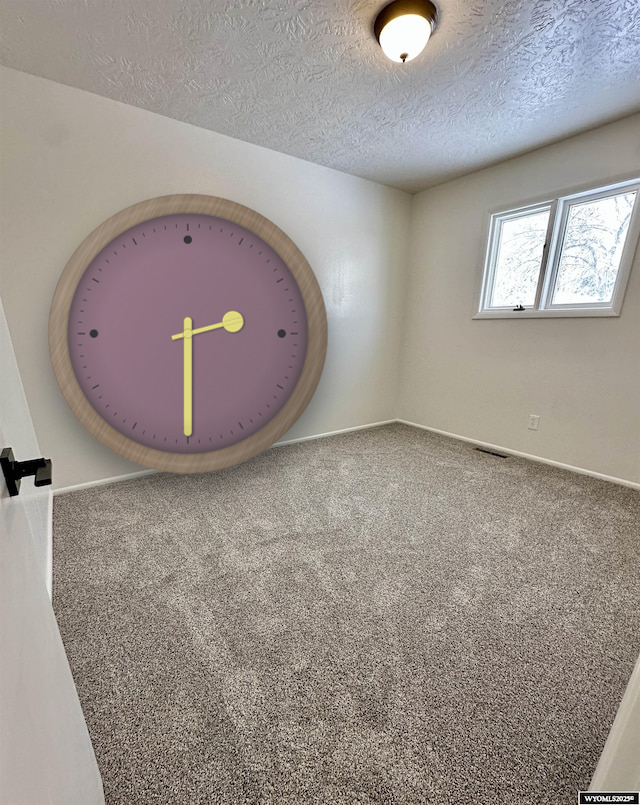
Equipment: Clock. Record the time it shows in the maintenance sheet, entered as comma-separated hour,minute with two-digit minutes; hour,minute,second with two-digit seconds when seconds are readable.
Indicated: 2,30
